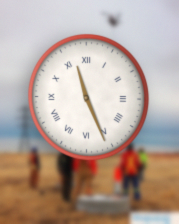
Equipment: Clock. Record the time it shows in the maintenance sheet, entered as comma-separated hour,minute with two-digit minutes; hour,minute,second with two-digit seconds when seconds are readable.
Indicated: 11,26
